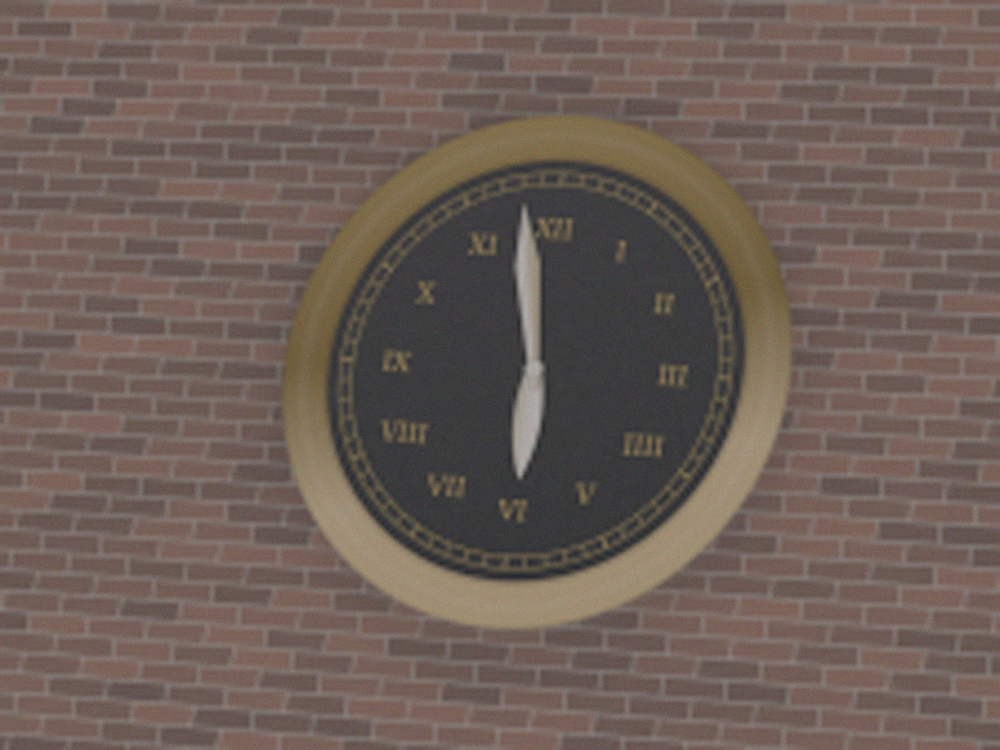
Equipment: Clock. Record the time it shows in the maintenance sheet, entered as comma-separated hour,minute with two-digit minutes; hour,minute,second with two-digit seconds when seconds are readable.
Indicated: 5,58
